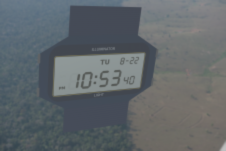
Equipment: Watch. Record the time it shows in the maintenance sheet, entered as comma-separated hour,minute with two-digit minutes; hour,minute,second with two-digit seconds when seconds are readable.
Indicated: 10,53,40
